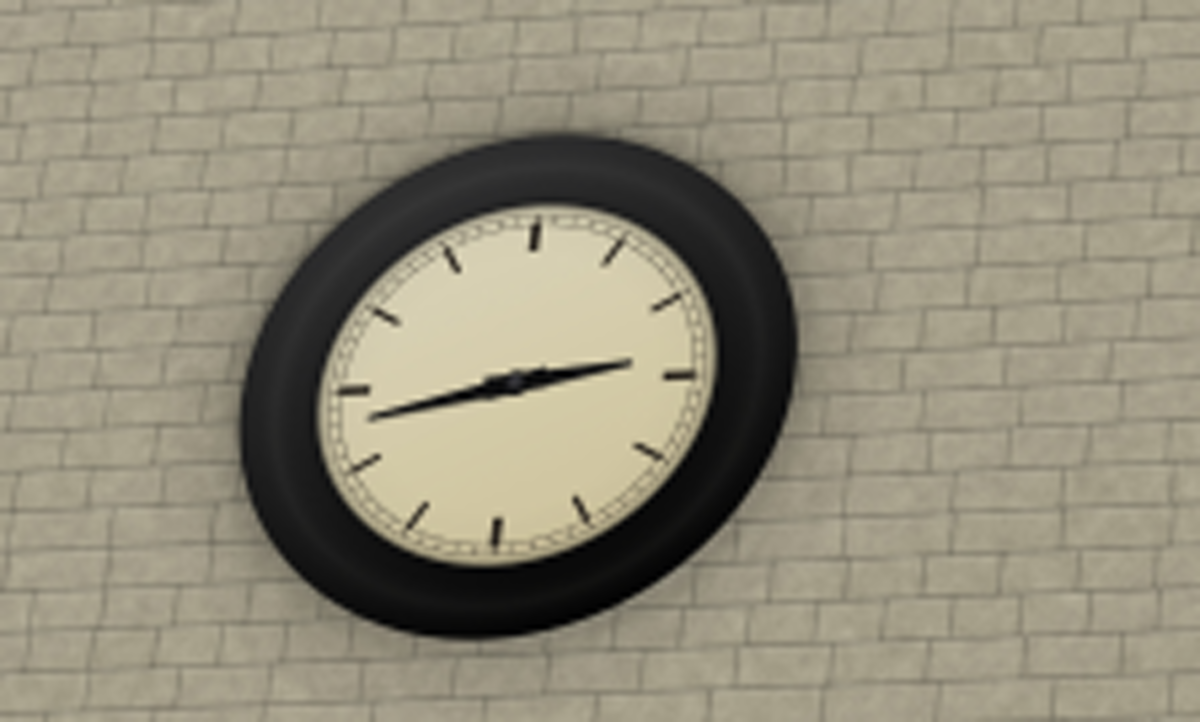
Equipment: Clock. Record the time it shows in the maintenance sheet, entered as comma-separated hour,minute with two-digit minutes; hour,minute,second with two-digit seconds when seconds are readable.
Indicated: 2,43
